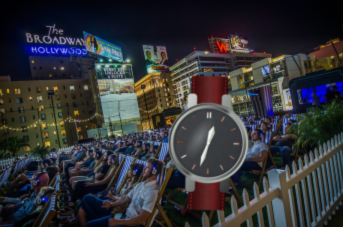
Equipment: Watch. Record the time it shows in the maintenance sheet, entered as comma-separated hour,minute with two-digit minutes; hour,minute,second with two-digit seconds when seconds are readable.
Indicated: 12,33
